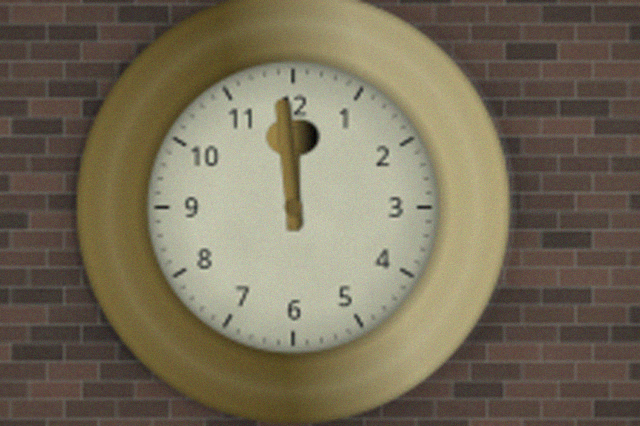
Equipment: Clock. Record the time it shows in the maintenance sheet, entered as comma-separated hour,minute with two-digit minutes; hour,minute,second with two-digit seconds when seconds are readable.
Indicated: 11,59
